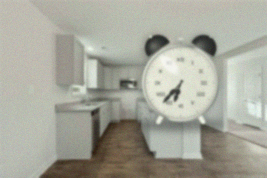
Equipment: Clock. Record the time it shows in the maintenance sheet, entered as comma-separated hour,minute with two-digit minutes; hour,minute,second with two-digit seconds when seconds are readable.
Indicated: 6,37
